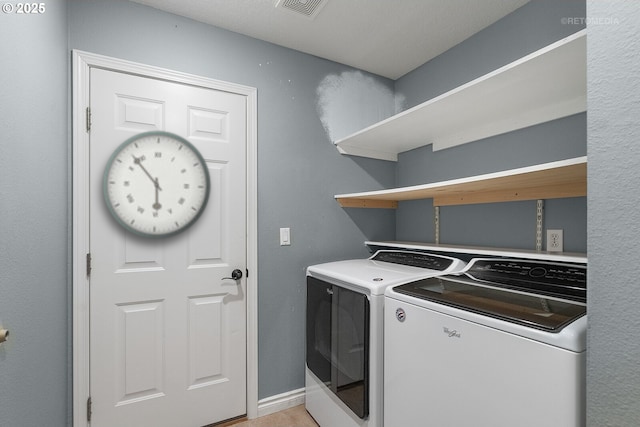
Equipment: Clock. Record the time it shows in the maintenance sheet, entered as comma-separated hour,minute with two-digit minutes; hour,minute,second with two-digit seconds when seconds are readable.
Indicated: 5,53
